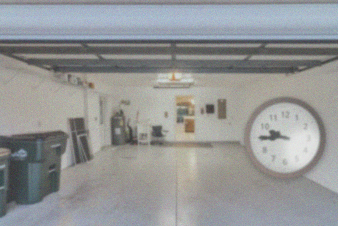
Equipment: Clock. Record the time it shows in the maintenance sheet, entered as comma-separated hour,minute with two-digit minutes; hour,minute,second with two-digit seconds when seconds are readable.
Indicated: 9,45
